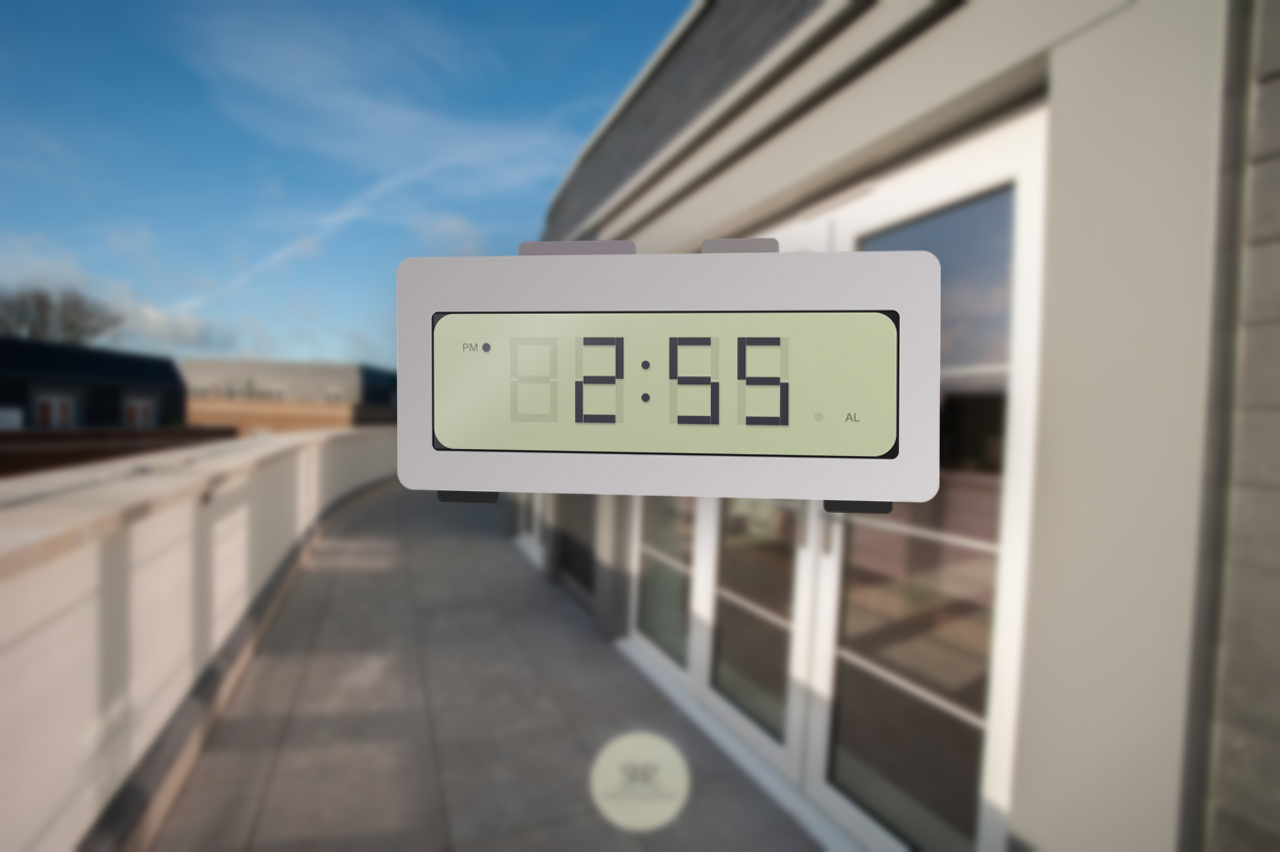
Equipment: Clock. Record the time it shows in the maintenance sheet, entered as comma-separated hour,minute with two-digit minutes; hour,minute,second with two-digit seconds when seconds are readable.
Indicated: 2,55
